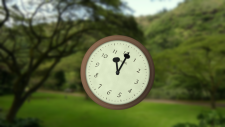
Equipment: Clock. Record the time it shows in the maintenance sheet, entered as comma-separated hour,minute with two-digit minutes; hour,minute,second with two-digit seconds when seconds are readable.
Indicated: 11,01
